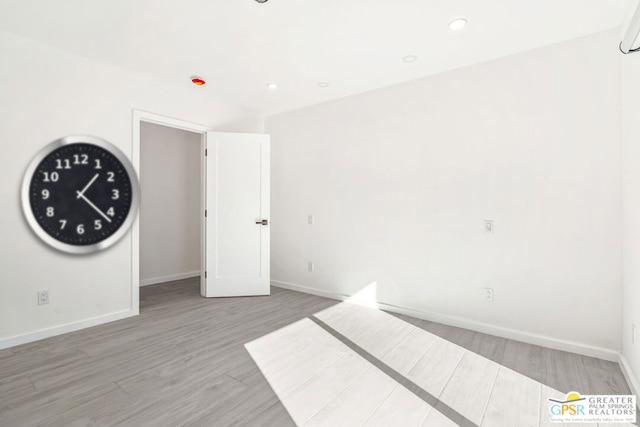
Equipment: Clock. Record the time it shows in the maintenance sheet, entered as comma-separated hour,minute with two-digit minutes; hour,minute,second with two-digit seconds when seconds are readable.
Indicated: 1,22
